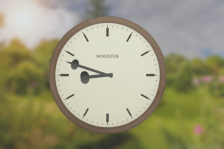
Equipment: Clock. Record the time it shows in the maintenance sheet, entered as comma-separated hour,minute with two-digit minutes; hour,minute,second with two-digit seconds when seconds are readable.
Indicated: 8,48
